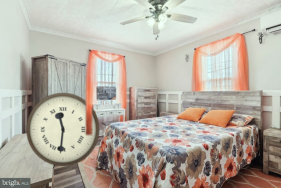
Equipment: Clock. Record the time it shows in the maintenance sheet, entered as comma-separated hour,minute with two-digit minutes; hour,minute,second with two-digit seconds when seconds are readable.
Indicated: 11,31
